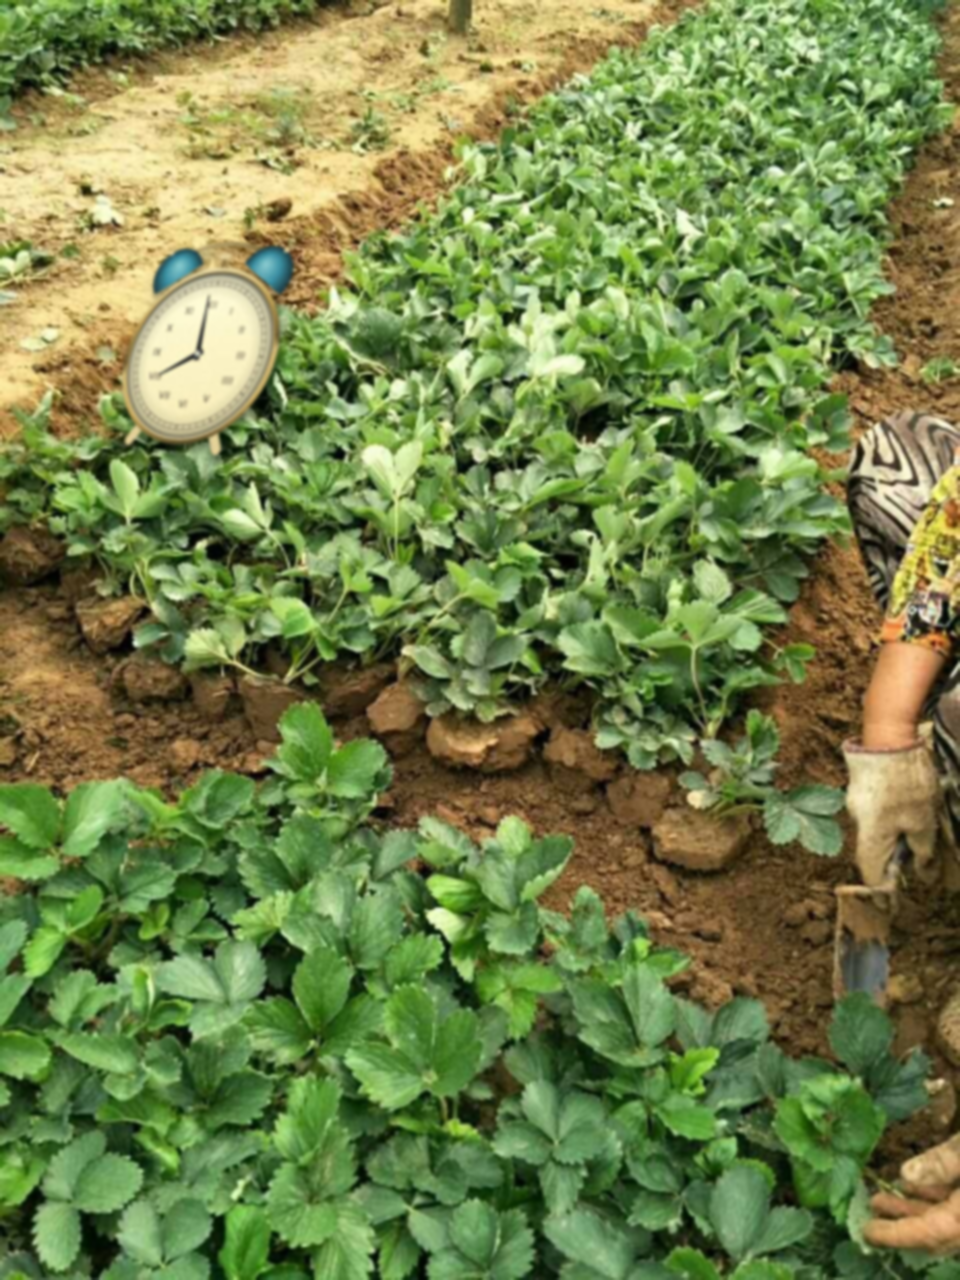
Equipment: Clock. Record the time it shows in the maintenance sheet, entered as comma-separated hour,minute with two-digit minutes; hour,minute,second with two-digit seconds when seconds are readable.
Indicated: 7,59
